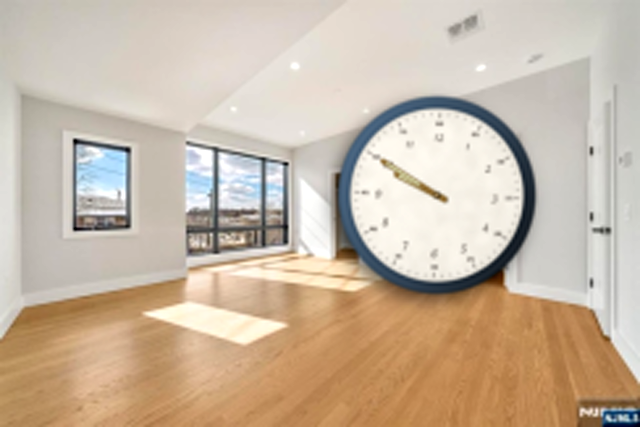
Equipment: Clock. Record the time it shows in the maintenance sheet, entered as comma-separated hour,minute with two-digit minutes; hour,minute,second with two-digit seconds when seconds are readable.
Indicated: 9,50
